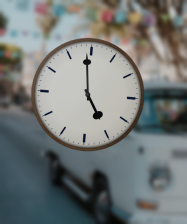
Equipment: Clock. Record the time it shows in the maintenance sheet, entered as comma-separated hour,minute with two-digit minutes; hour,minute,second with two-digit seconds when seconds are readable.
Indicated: 4,59
